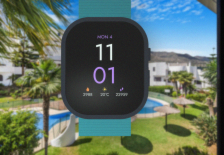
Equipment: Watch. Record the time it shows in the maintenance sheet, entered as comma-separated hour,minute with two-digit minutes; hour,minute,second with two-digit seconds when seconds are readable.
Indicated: 11,01
